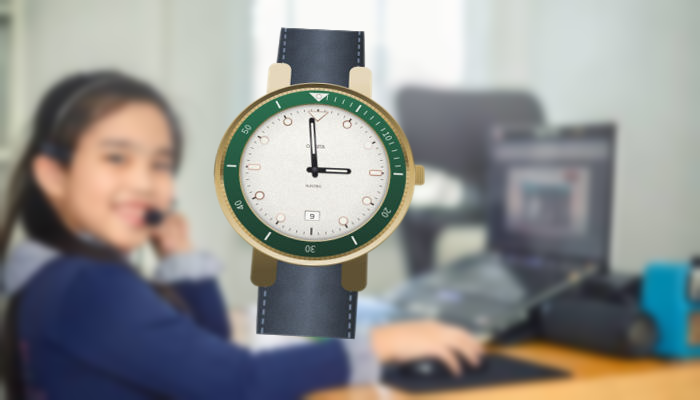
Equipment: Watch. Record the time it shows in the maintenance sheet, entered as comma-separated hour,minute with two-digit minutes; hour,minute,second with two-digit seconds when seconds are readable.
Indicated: 2,59
